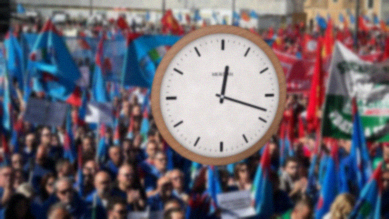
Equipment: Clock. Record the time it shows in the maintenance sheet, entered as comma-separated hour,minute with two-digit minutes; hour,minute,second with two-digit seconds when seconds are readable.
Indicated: 12,18
